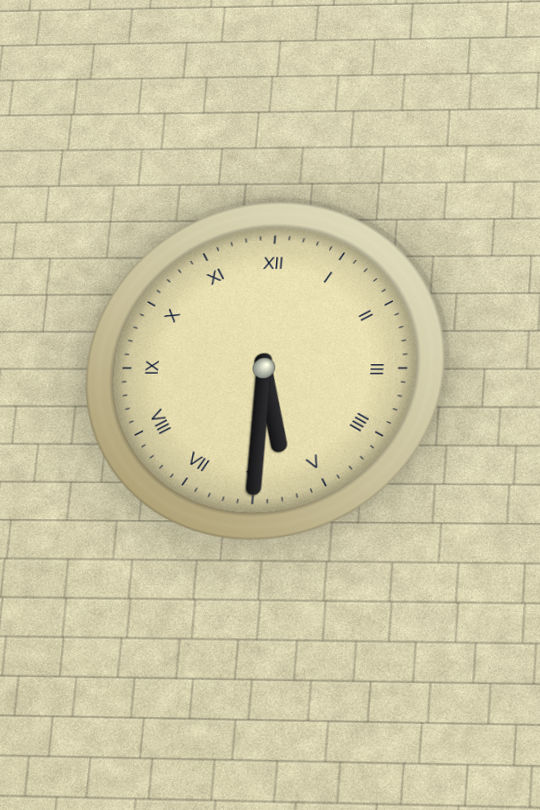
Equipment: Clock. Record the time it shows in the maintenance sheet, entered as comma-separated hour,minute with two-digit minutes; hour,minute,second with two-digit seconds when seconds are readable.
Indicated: 5,30
